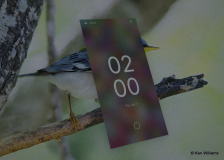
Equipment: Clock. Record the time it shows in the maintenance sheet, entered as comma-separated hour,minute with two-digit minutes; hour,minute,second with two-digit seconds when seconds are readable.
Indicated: 2,00
